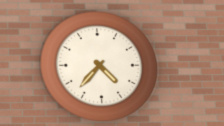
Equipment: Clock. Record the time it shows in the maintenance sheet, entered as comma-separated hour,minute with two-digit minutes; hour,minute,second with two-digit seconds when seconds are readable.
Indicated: 4,37
